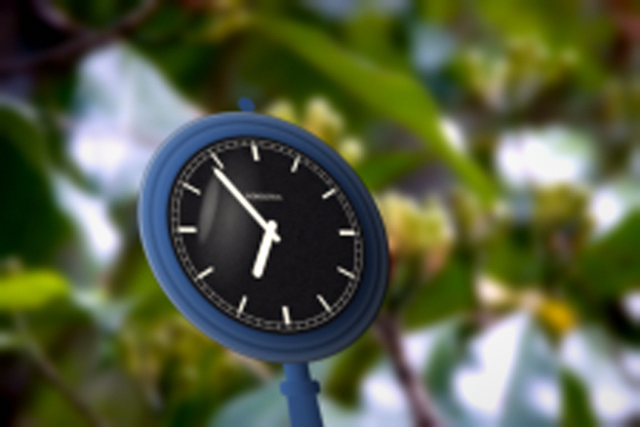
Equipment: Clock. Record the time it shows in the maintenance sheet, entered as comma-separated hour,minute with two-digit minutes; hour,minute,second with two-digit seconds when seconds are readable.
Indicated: 6,54
